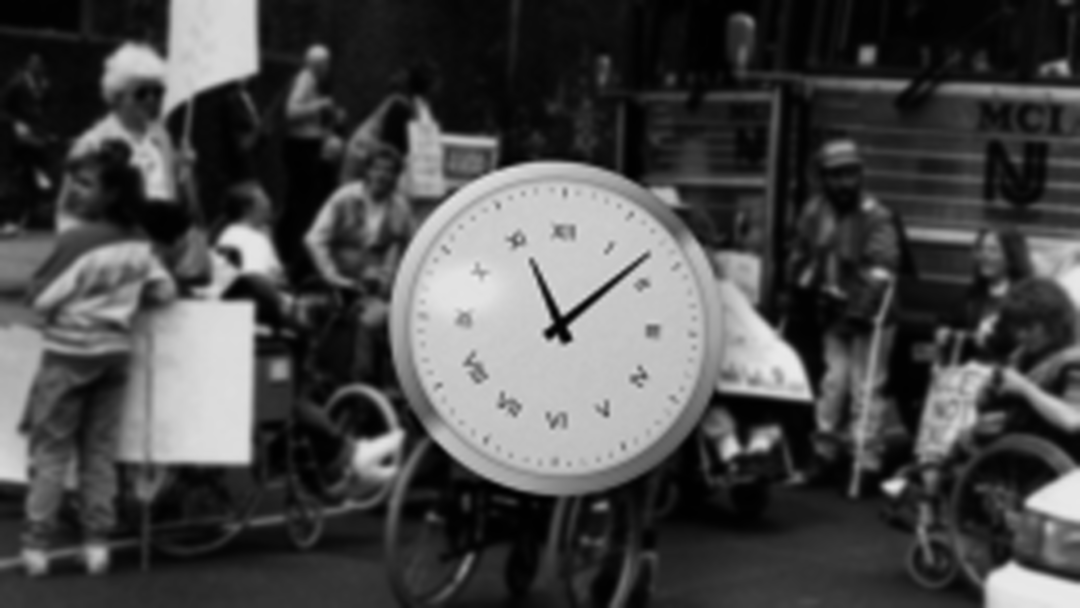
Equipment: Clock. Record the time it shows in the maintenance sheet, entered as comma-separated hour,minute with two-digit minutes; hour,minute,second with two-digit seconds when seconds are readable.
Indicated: 11,08
